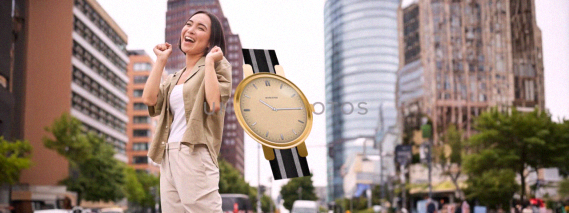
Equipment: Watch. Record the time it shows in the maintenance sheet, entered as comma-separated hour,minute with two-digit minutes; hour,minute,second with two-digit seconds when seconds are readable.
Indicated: 10,15
